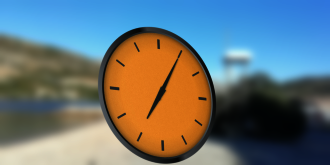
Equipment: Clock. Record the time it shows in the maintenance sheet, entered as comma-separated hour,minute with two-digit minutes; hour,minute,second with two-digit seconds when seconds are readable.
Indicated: 7,05
